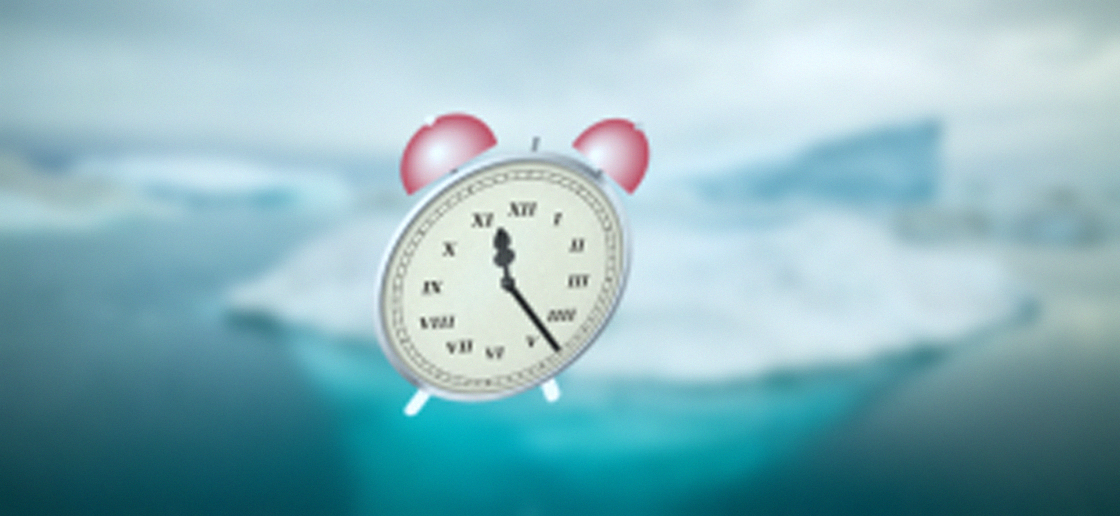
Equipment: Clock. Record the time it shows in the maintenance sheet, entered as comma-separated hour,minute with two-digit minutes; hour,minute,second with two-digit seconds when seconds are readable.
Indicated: 11,23
